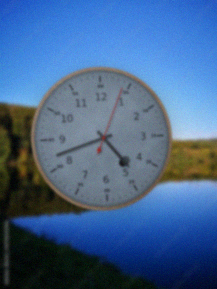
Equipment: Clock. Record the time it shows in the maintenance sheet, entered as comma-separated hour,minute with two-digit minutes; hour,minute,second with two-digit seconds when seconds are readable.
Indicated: 4,42,04
